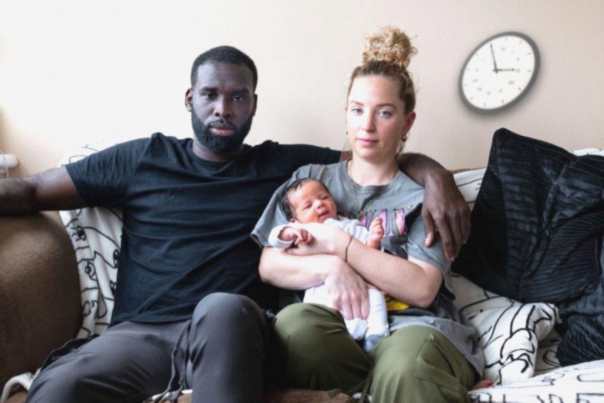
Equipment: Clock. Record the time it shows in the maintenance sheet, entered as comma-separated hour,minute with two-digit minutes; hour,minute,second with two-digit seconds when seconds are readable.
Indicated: 2,55
